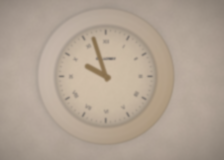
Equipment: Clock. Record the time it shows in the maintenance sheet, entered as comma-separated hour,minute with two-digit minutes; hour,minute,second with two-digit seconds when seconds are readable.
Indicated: 9,57
